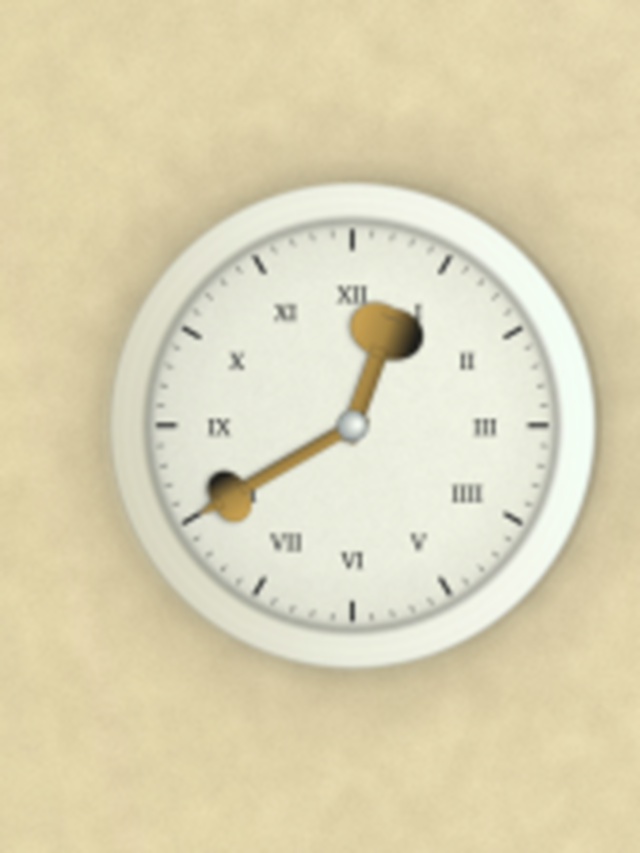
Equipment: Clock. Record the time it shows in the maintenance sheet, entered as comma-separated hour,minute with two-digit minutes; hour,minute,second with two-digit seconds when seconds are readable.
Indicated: 12,40
